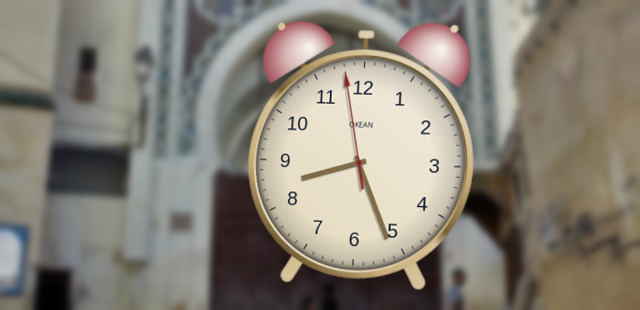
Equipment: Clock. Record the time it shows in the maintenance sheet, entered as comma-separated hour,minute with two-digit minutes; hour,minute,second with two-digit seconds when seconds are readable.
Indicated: 8,25,58
